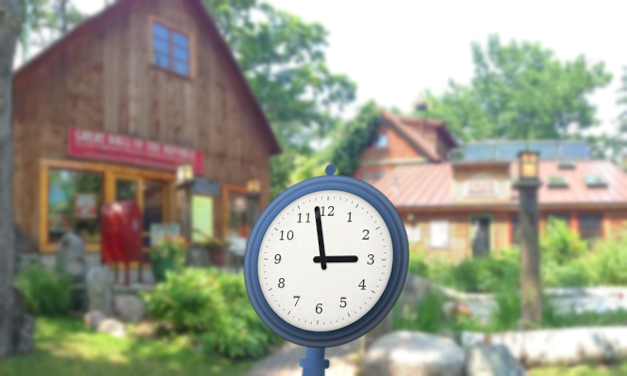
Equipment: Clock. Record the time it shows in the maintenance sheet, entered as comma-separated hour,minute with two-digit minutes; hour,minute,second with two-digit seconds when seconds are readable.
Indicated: 2,58
